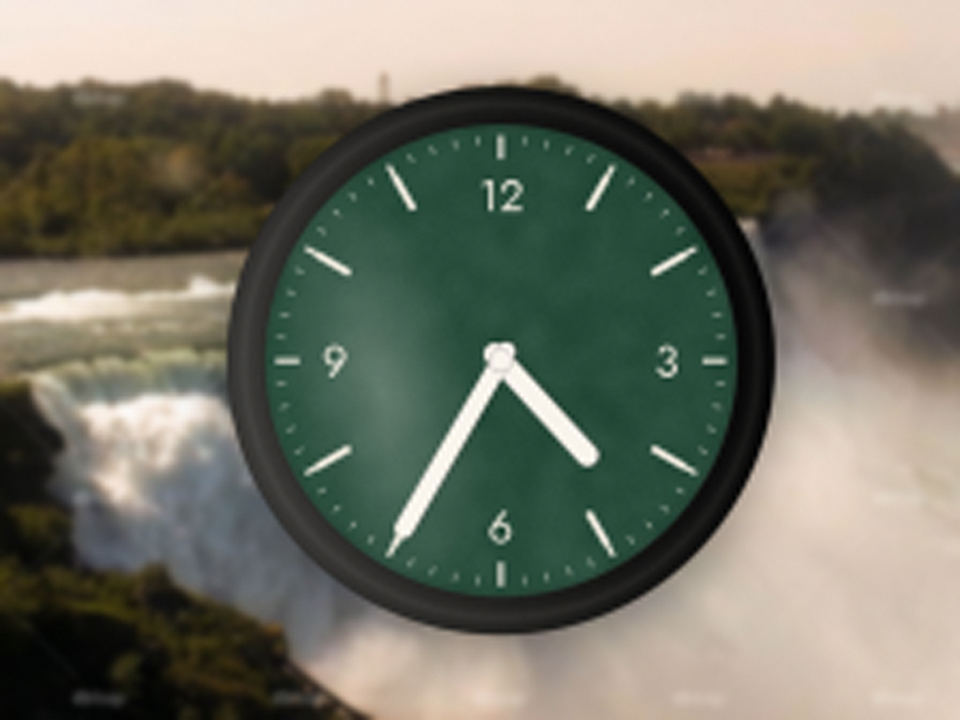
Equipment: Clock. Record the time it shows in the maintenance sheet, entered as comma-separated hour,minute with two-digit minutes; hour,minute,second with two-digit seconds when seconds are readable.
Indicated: 4,35
